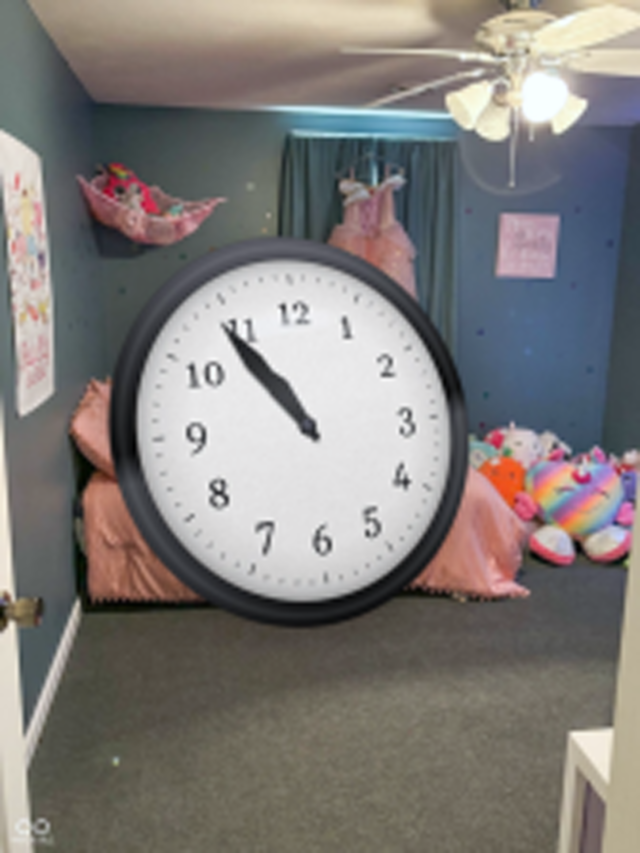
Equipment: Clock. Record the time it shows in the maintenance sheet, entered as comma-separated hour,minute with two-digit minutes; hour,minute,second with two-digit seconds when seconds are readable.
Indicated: 10,54
